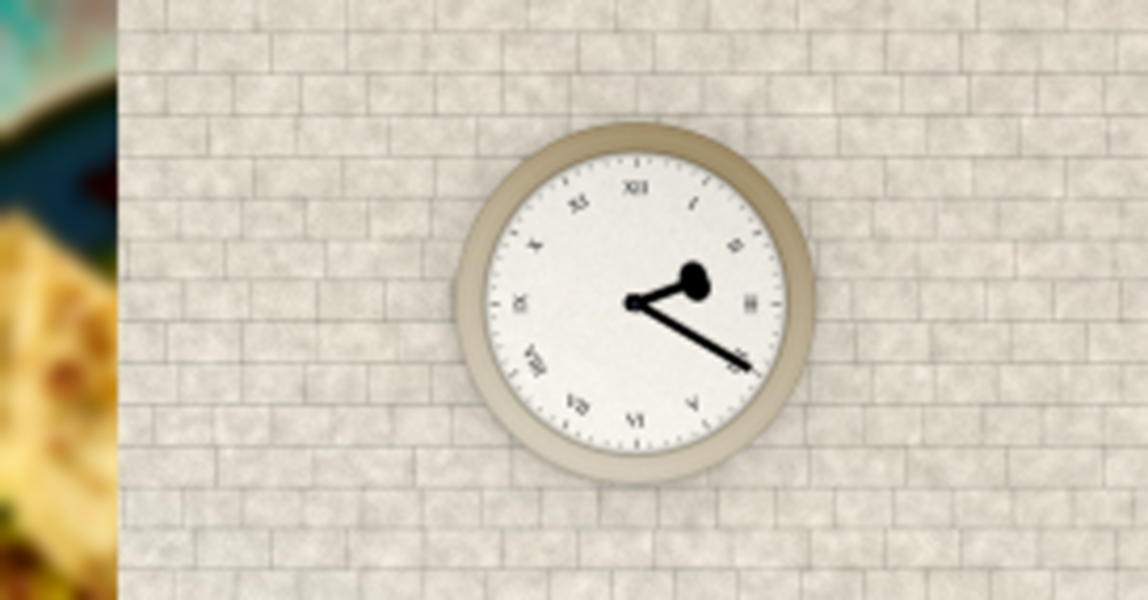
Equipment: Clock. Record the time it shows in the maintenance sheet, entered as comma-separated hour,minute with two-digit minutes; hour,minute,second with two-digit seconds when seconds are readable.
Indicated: 2,20
